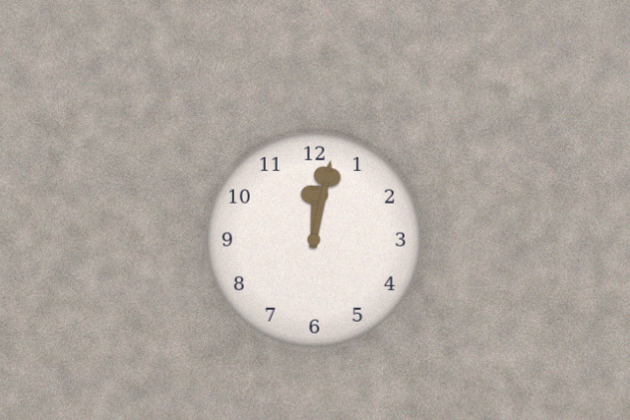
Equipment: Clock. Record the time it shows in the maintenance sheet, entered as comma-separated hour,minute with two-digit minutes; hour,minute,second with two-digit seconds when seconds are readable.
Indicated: 12,02
